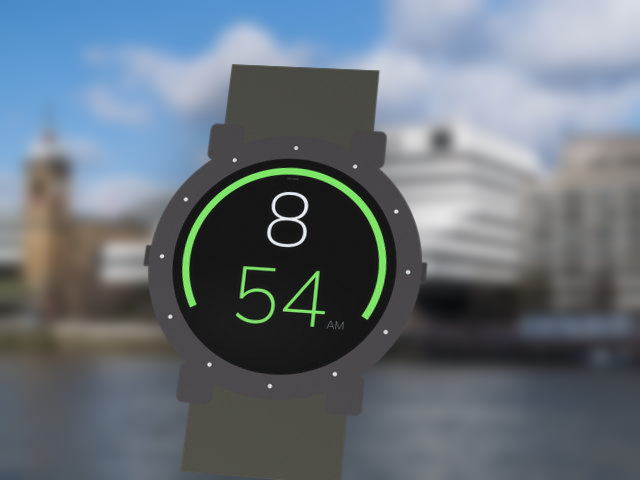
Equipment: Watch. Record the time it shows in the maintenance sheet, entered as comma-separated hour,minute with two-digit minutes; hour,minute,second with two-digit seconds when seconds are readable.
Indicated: 8,54
